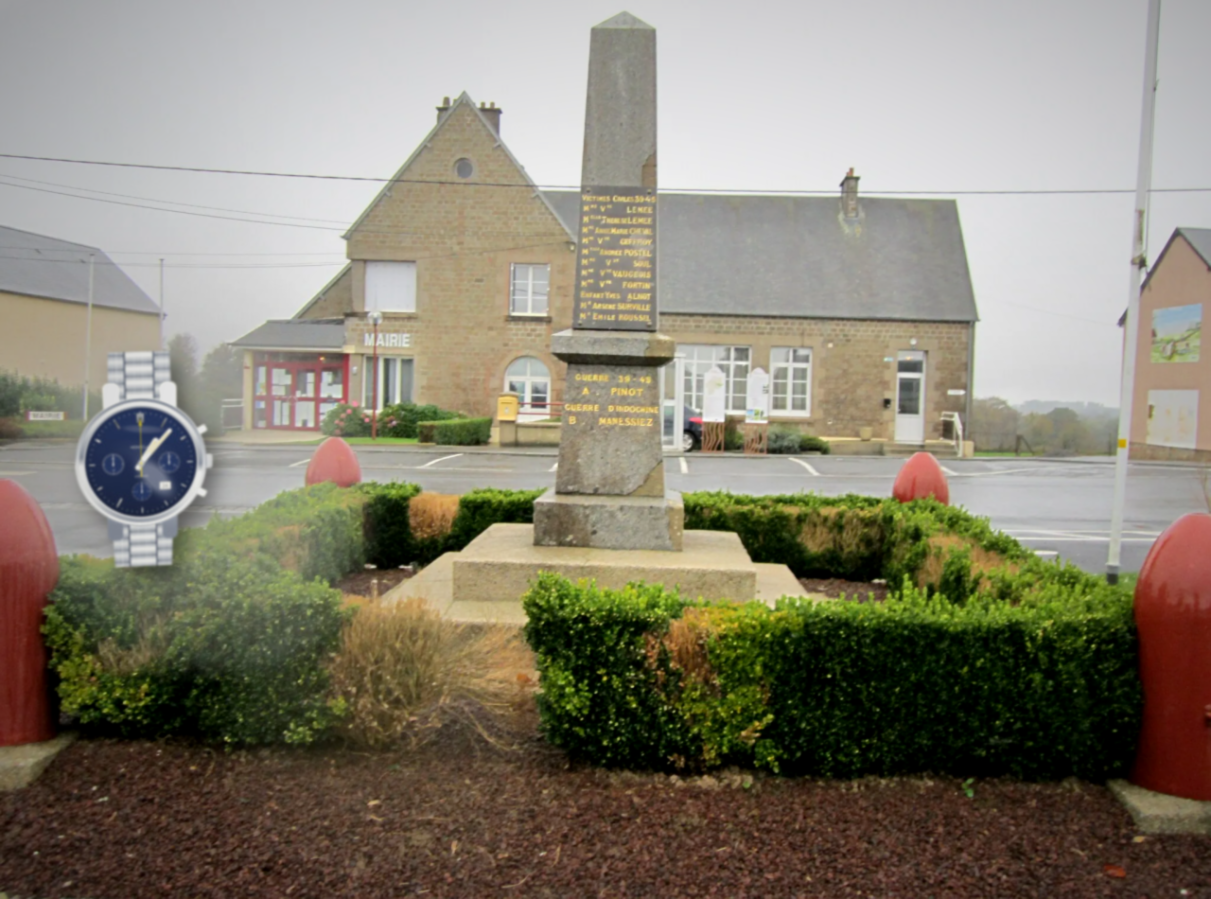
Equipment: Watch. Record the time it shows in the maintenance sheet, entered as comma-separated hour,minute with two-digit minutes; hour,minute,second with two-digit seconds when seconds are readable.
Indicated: 1,07
